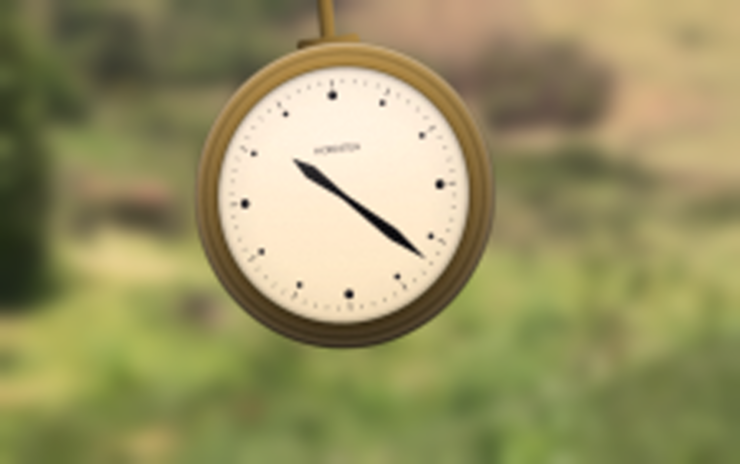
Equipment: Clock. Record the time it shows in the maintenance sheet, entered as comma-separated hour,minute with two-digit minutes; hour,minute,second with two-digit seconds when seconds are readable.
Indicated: 10,22
